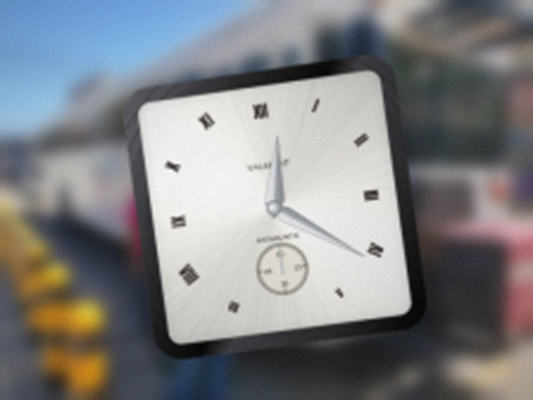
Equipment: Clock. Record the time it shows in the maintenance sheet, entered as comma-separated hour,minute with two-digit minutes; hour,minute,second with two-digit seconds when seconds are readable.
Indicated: 12,21
